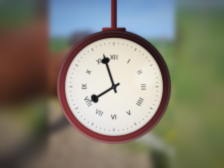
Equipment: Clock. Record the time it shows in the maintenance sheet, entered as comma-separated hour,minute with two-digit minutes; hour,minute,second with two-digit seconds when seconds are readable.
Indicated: 7,57
